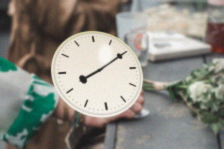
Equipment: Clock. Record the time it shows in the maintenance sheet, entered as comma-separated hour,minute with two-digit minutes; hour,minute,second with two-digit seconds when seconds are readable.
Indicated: 8,10
